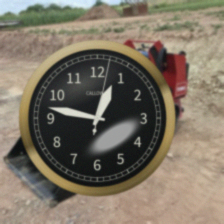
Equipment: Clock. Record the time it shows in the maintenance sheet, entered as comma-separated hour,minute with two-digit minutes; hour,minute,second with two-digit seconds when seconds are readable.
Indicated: 12,47,02
